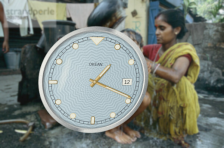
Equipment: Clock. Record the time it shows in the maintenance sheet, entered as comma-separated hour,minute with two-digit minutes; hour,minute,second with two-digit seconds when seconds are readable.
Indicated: 1,19
